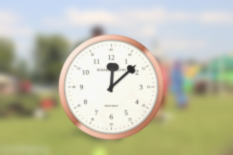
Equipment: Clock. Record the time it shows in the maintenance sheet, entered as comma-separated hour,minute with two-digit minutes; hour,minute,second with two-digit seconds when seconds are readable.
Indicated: 12,08
